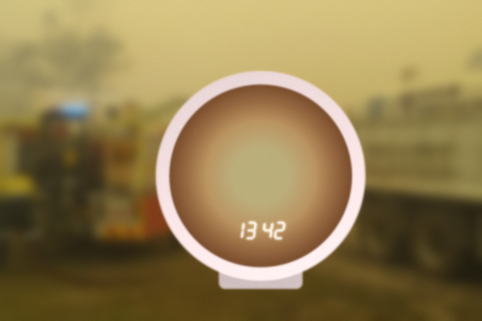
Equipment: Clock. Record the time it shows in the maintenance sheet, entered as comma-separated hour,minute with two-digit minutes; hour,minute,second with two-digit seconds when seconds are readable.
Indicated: 13,42
